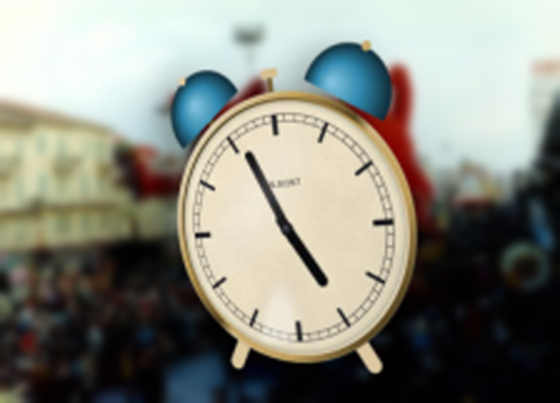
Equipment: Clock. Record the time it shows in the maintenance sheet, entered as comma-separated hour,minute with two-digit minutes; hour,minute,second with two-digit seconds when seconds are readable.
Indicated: 4,56
